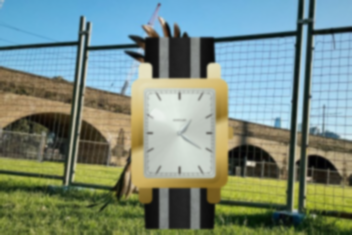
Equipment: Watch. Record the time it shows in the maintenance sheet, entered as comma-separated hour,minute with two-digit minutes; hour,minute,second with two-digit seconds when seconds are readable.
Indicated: 1,21
